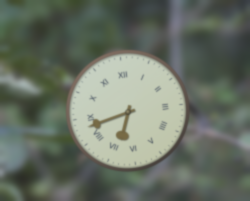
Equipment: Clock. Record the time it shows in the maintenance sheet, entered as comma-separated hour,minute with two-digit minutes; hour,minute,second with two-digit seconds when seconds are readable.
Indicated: 6,43
